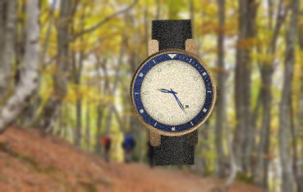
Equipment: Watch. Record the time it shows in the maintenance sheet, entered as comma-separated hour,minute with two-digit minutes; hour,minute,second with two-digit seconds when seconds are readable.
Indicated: 9,25
